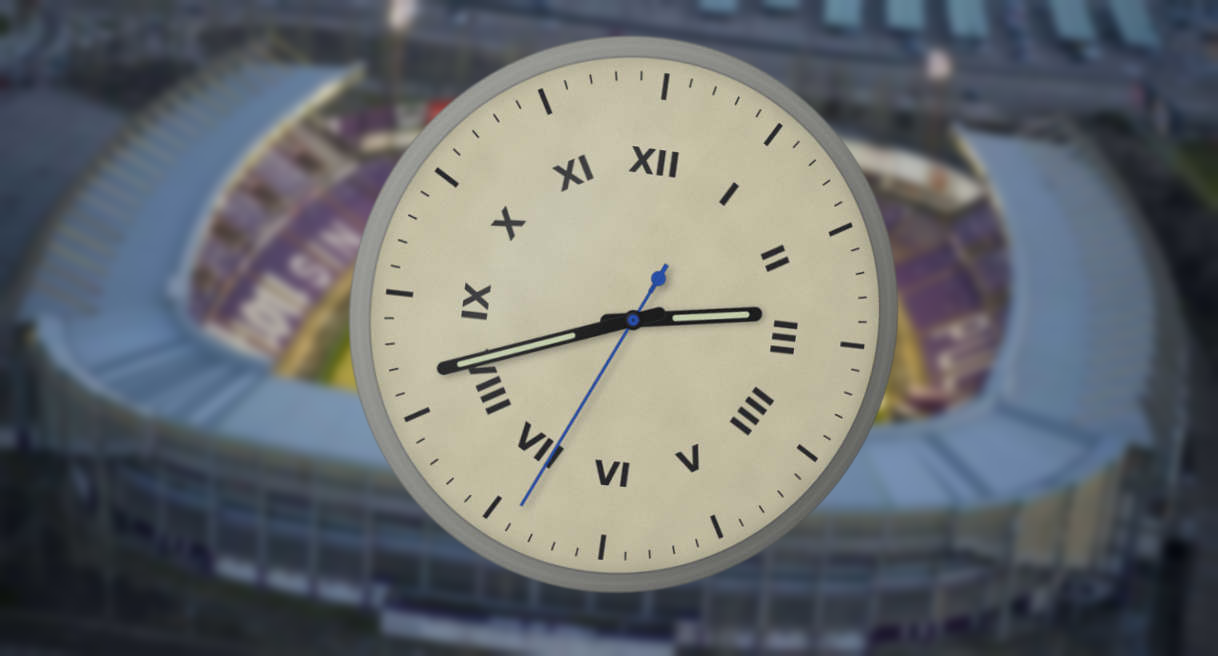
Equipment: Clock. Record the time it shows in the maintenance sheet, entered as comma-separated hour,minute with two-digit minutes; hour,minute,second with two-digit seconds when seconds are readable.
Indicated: 2,41,34
